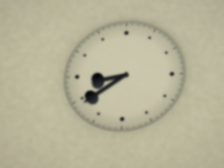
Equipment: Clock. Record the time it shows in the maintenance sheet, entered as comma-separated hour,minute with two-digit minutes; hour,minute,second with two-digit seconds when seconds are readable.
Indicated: 8,39
